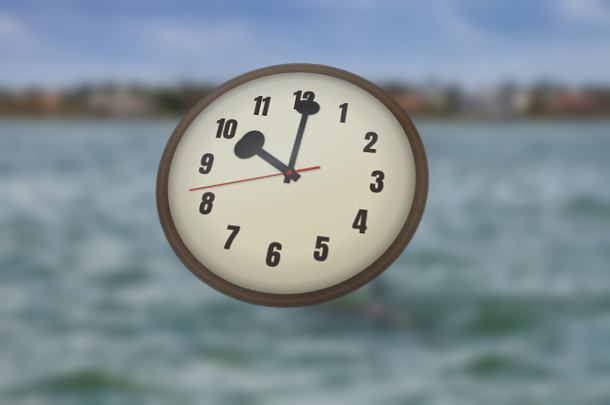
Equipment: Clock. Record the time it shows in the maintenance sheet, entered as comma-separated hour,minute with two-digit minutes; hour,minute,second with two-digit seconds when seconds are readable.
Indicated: 10,00,42
